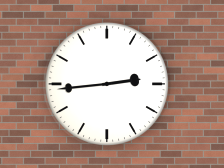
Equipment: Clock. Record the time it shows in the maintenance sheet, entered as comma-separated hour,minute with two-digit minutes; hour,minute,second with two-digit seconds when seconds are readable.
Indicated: 2,44
